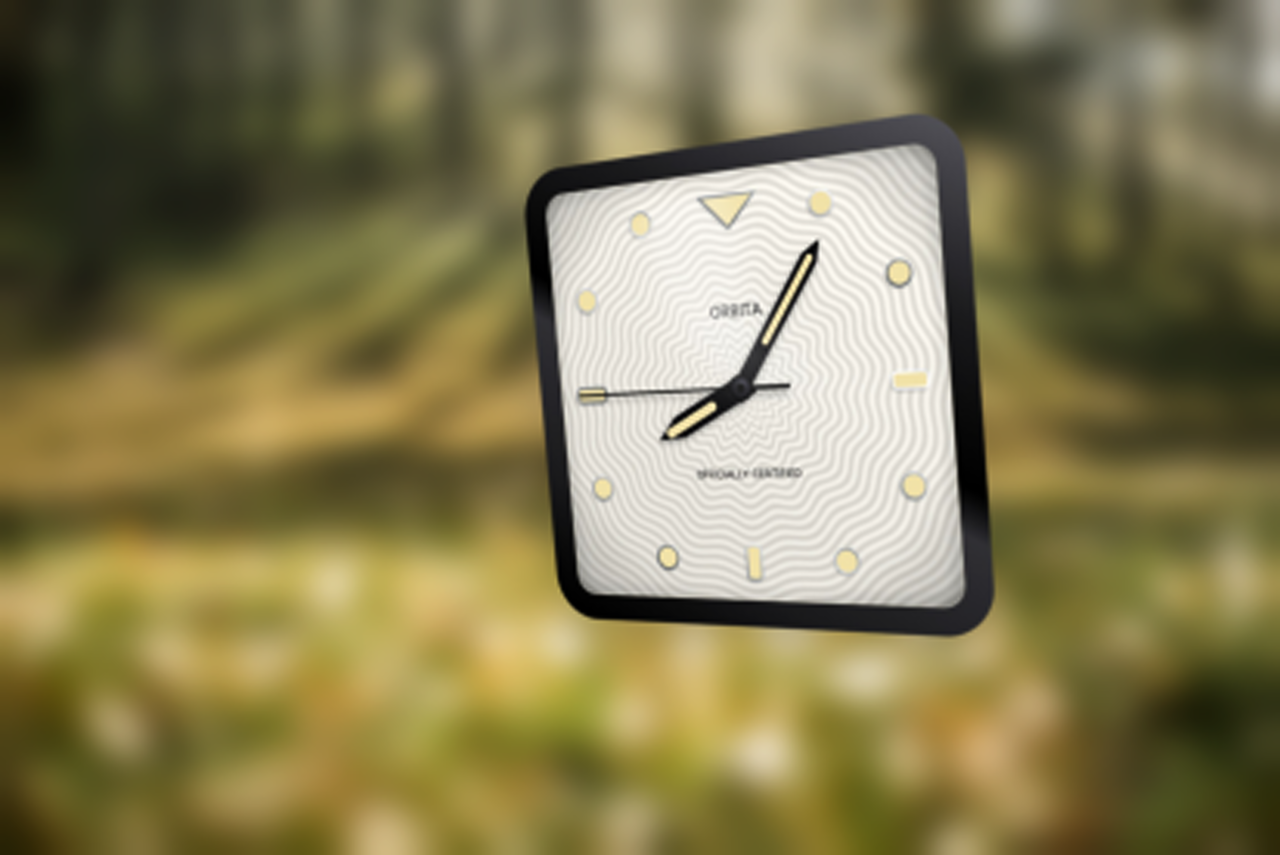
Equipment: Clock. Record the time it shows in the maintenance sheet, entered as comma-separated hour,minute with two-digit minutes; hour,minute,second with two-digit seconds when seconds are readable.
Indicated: 8,05,45
